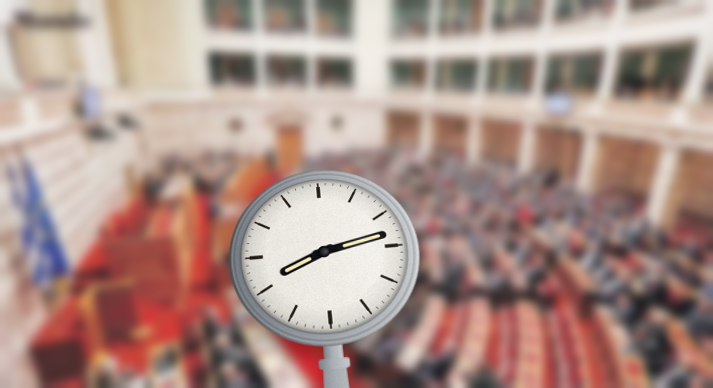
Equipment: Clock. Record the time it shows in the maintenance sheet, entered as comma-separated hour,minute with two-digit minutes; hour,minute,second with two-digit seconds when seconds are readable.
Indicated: 8,13
